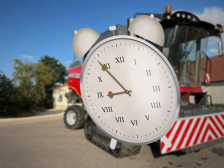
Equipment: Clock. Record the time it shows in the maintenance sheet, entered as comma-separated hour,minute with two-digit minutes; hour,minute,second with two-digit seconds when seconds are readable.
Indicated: 8,54
